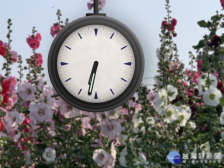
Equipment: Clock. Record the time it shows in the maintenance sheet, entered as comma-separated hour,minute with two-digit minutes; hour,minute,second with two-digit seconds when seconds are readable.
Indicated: 6,32
